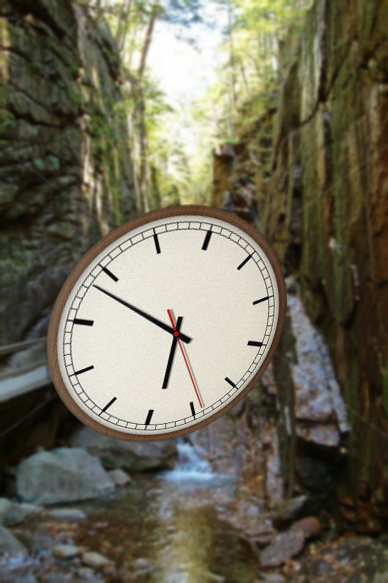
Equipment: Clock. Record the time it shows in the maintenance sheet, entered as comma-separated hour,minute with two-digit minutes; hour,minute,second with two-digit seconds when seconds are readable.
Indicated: 5,48,24
